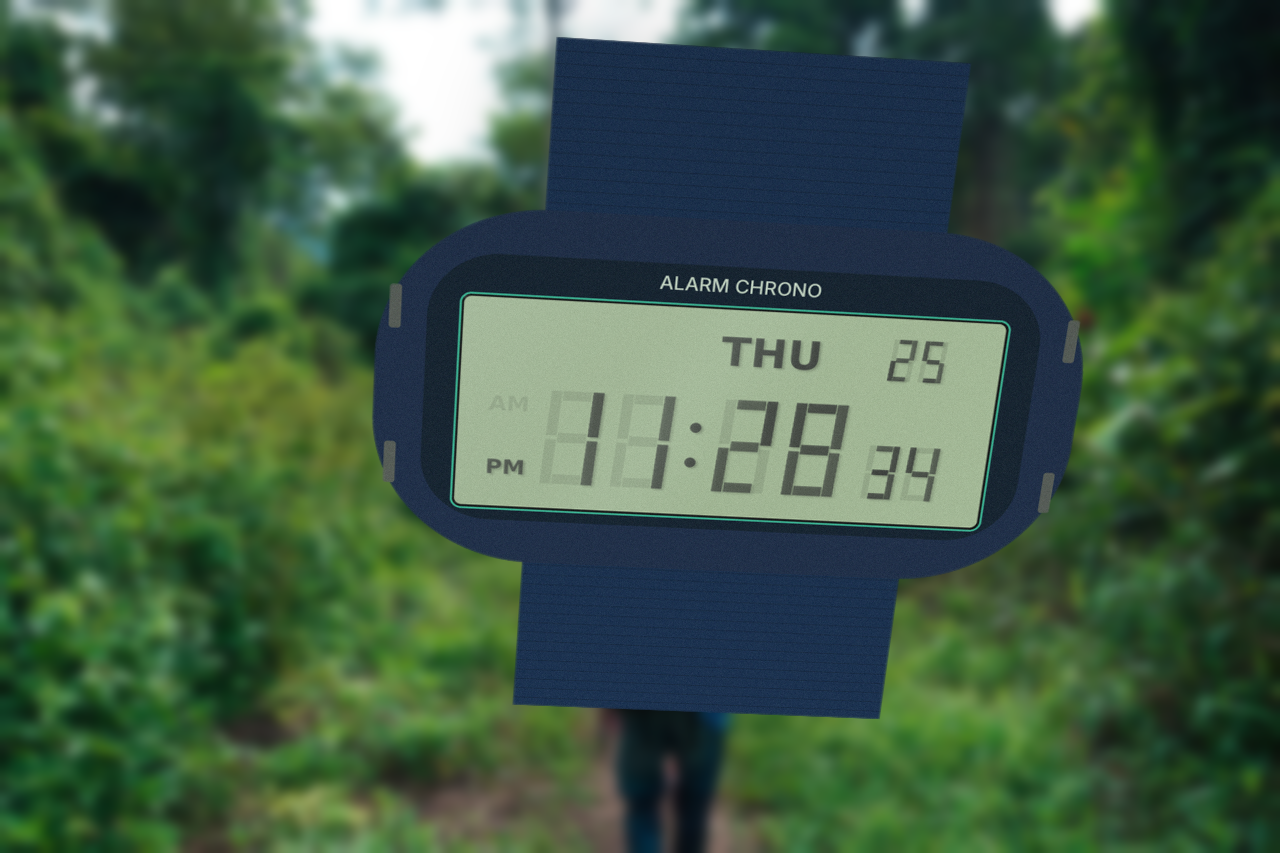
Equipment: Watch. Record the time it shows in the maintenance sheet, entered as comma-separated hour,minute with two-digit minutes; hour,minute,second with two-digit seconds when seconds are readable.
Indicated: 11,28,34
